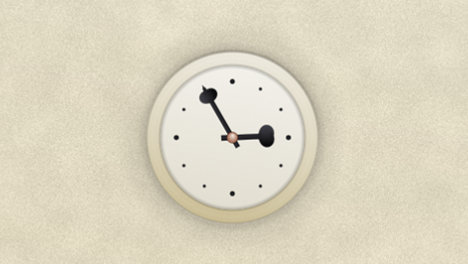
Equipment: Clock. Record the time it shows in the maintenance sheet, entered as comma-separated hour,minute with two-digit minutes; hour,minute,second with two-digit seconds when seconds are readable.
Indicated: 2,55
